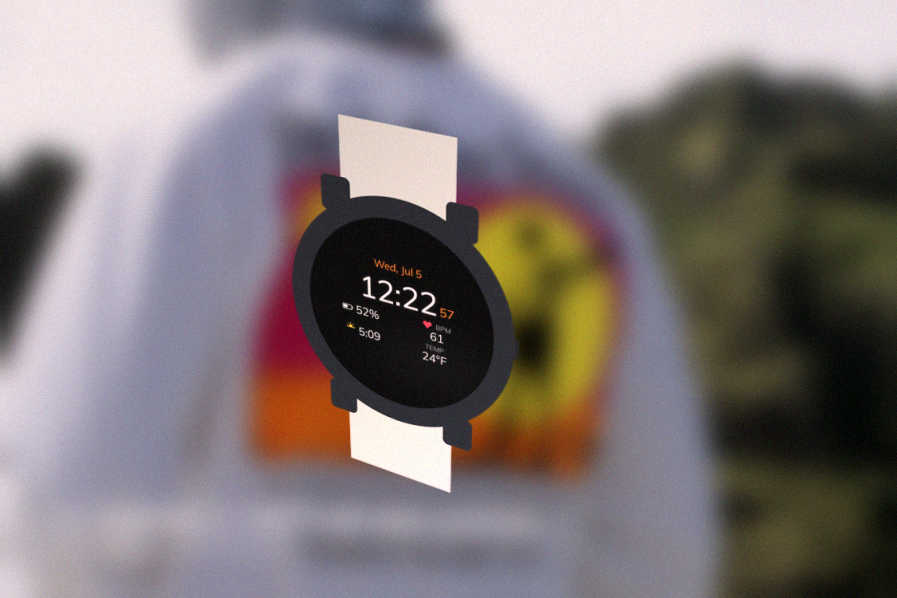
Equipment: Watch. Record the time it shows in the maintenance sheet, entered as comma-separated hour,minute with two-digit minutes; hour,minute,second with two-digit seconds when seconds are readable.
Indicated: 12,22,57
